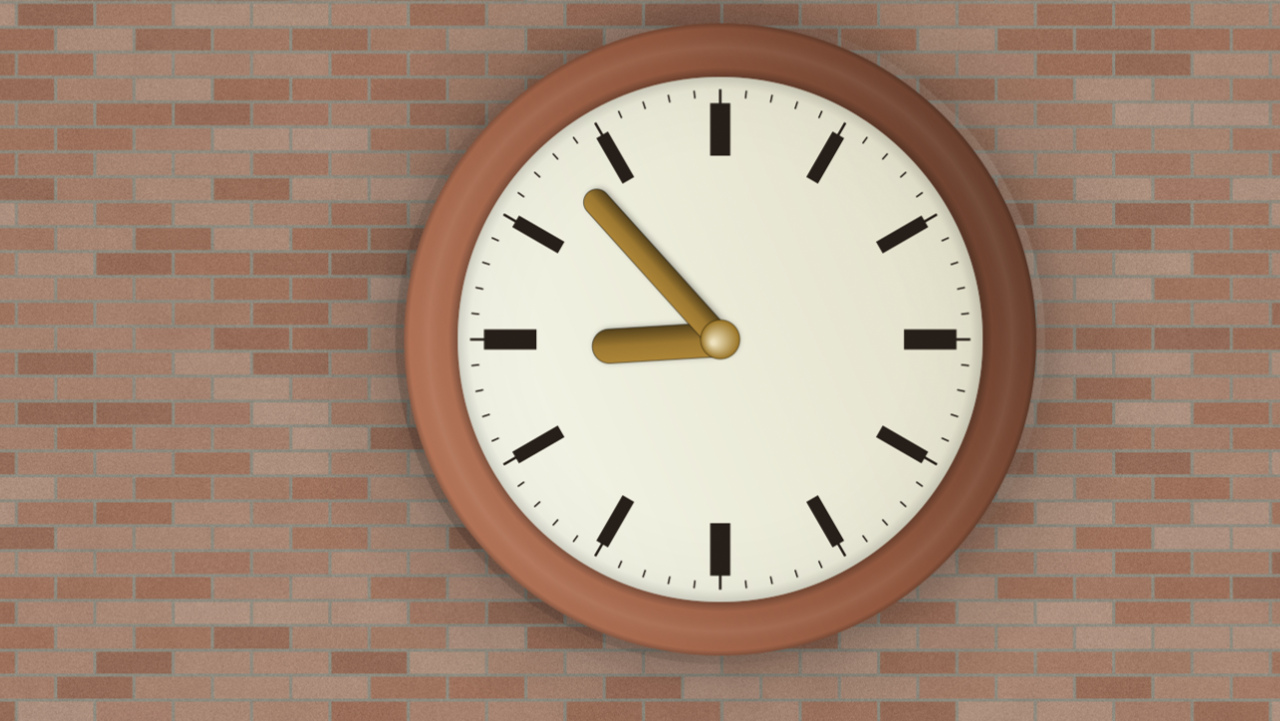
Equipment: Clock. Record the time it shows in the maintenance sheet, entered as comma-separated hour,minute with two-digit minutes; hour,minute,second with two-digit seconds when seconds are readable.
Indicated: 8,53
